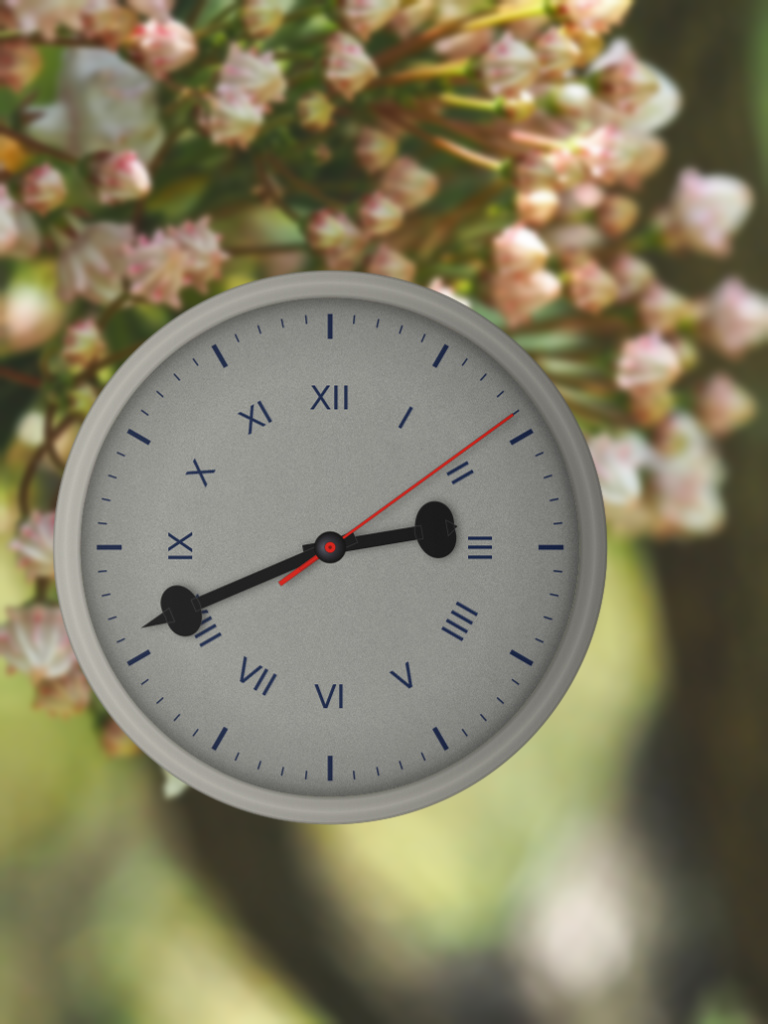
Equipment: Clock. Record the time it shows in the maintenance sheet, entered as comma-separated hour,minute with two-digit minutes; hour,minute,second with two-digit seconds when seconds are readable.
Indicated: 2,41,09
